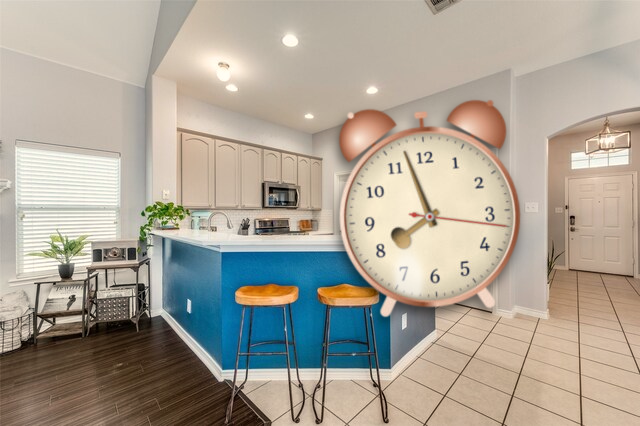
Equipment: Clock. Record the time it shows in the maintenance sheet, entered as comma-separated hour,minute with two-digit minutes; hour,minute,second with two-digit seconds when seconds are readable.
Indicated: 7,57,17
